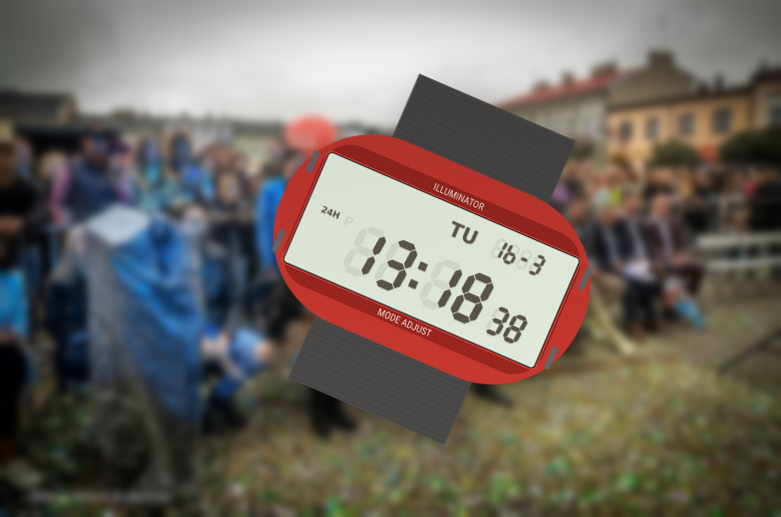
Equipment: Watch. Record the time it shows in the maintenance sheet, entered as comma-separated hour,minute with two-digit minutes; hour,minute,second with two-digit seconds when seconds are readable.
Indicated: 13,18,38
